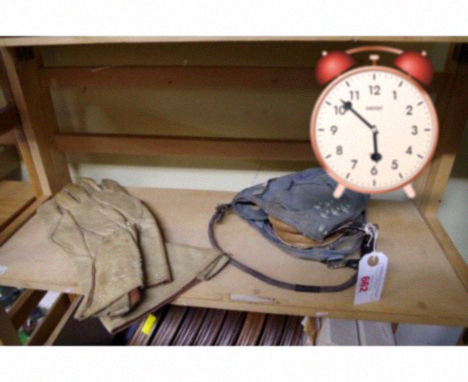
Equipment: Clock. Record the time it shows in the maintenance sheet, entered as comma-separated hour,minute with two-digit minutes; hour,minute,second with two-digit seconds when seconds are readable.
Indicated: 5,52
